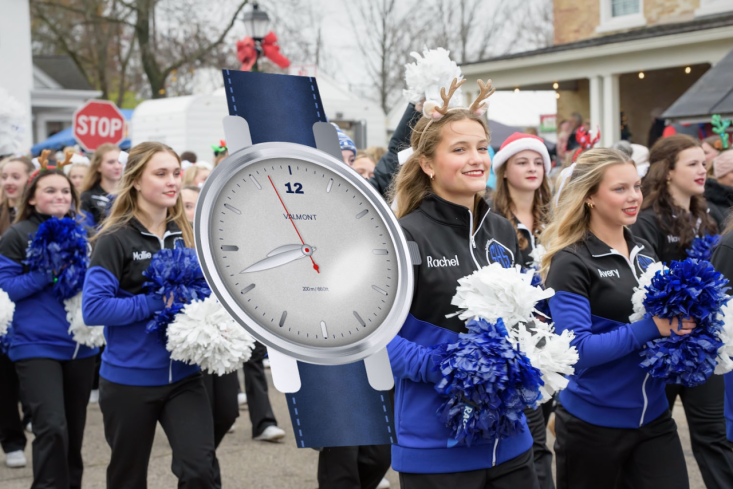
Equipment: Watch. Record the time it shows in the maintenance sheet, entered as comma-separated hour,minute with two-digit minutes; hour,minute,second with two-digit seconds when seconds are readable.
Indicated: 8,41,57
